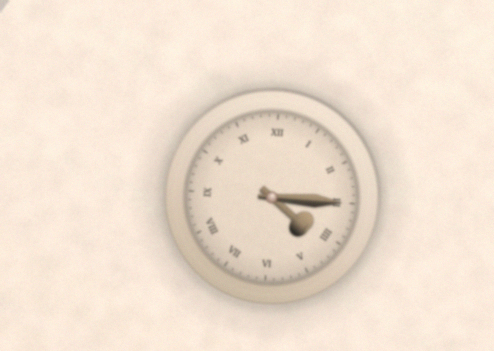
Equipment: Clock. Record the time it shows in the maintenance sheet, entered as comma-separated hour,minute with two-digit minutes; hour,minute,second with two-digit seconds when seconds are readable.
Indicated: 4,15
